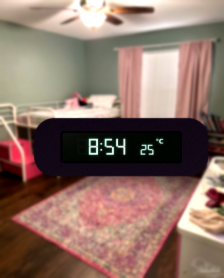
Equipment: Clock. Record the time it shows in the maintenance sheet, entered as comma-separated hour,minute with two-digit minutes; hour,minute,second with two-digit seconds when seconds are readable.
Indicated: 8,54
